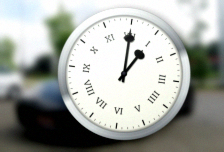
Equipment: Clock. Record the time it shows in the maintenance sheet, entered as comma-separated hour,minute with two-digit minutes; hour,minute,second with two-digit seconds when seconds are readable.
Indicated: 1,00
